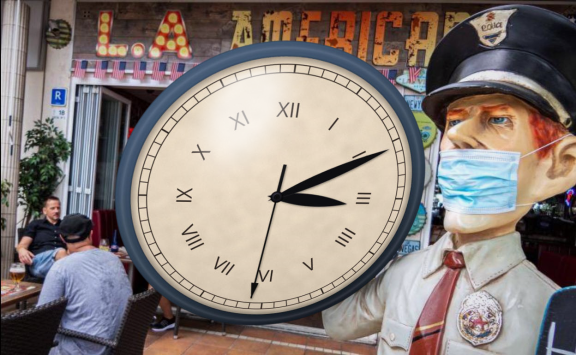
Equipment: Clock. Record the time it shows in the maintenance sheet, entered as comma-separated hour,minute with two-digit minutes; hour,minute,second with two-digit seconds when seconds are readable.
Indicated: 3,10,31
